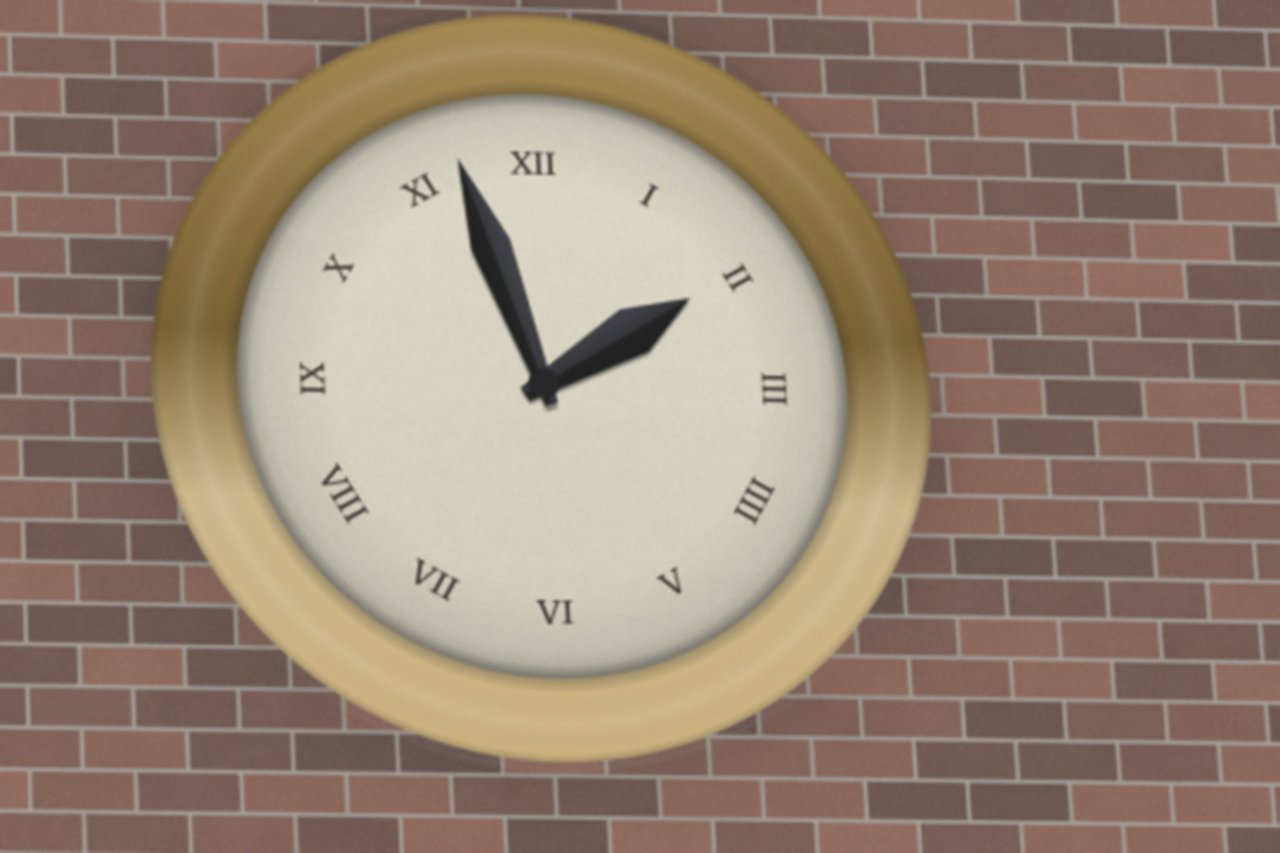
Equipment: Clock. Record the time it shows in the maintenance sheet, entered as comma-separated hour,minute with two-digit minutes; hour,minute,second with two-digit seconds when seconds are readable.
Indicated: 1,57
